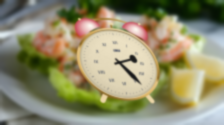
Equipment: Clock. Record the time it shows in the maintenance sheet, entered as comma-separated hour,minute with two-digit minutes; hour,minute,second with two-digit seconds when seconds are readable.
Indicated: 2,24
